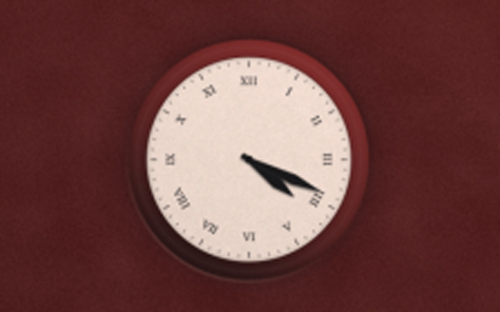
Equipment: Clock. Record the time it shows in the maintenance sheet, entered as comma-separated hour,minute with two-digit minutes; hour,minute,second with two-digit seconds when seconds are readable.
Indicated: 4,19
